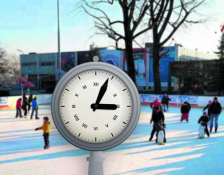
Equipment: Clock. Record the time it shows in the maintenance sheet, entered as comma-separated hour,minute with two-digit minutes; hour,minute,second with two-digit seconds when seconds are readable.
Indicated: 3,04
